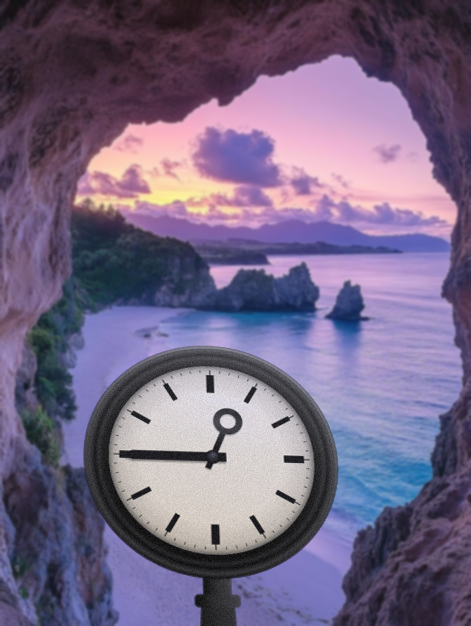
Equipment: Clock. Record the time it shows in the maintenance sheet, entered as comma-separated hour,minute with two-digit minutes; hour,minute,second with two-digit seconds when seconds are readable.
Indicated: 12,45
